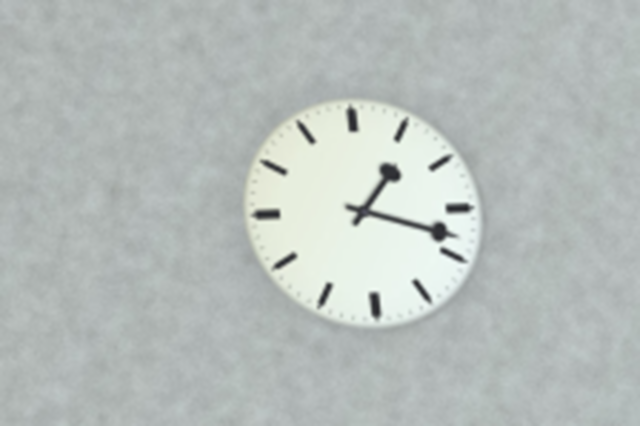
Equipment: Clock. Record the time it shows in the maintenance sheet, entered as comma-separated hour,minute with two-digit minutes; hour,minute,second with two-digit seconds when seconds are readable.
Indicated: 1,18
